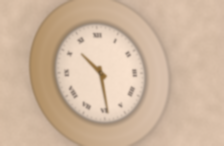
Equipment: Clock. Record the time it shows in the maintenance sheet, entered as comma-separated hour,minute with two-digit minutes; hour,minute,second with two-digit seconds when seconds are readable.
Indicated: 10,29
